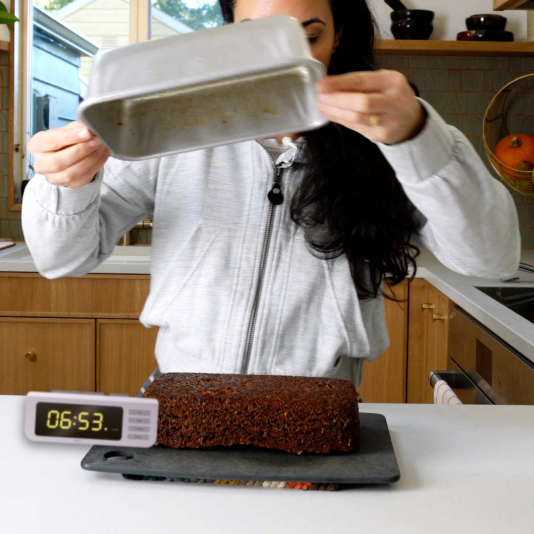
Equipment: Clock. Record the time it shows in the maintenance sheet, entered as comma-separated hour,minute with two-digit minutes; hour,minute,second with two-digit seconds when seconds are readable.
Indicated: 6,53
